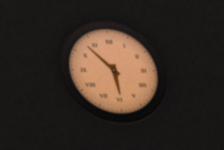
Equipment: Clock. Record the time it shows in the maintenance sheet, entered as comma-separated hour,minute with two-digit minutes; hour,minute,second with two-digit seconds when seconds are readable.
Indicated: 5,53
